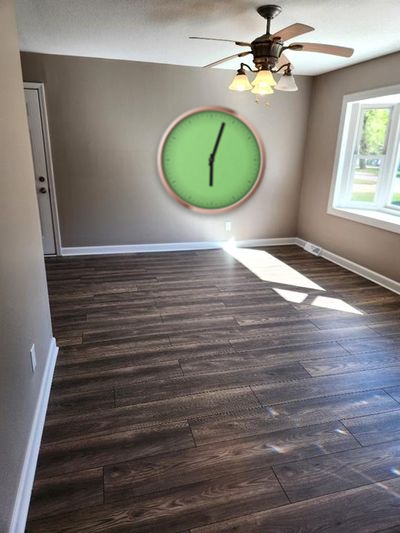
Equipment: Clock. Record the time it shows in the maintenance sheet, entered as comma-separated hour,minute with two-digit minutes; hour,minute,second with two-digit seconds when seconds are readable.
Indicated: 6,03
